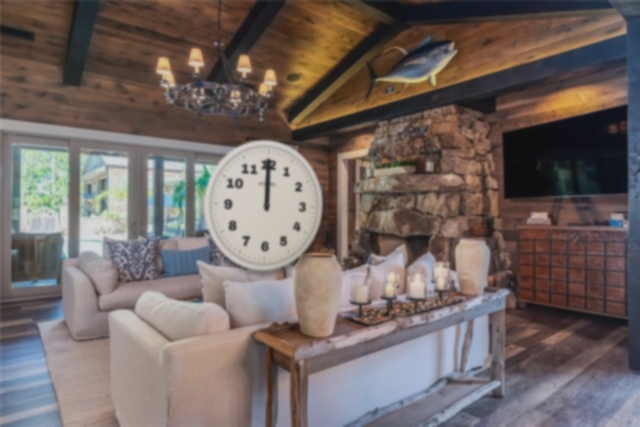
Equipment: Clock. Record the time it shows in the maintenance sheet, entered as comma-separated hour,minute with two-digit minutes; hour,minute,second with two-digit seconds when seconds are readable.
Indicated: 12,00
